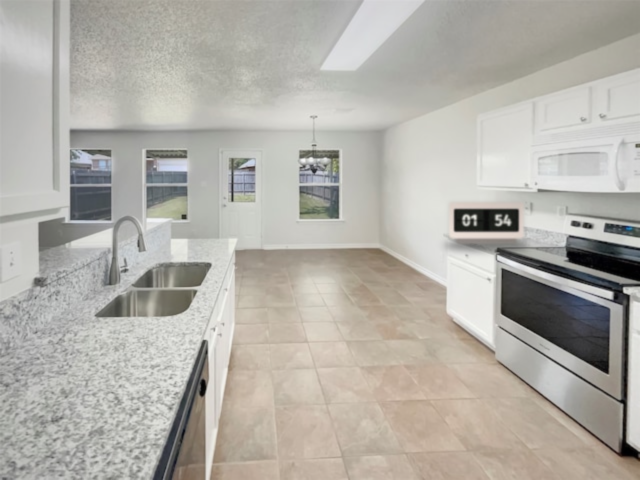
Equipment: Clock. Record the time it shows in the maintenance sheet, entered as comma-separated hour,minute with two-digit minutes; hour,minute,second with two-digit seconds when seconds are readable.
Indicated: 1,54
